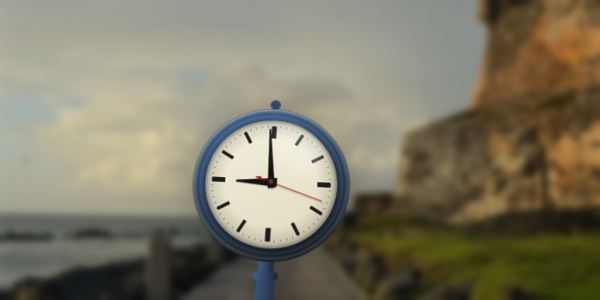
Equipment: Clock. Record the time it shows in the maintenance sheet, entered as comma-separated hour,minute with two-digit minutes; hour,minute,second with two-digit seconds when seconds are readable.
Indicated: 8,59,18
